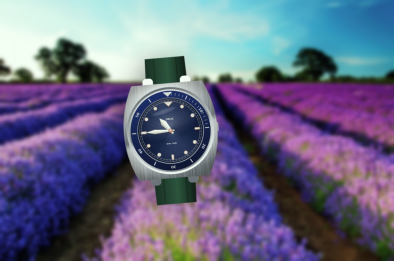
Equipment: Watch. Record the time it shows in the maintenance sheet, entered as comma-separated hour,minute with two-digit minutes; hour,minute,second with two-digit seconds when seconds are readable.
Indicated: 10,45
